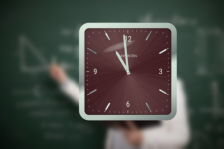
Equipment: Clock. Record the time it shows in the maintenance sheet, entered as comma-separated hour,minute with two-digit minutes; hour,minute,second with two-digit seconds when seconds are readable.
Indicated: 10,59
